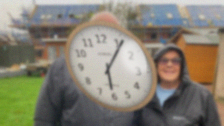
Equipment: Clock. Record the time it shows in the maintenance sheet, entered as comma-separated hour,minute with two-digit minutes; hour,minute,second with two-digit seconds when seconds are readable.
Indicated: 6,06
